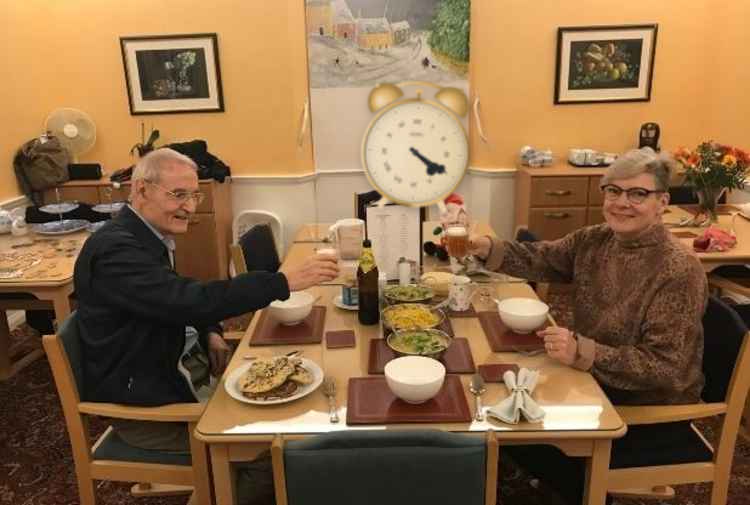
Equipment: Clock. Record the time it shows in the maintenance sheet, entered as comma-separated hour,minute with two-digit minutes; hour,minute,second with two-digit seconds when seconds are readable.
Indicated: 4,20
